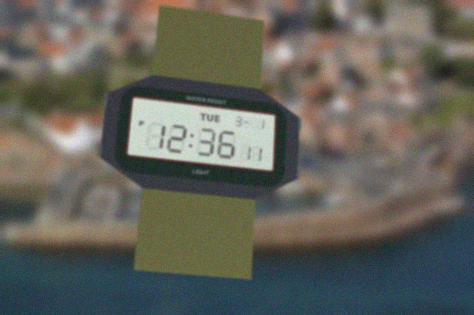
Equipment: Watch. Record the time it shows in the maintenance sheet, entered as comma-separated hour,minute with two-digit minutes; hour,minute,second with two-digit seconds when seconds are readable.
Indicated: 12,36,11
